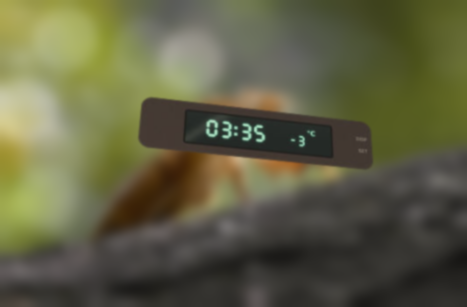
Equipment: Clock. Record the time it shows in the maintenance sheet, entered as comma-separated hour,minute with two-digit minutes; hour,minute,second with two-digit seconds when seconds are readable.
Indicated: 3,35
